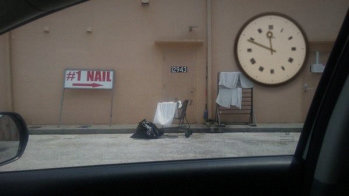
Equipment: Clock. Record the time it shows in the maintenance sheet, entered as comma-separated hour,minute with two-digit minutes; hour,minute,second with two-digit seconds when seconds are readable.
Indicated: 11,49
